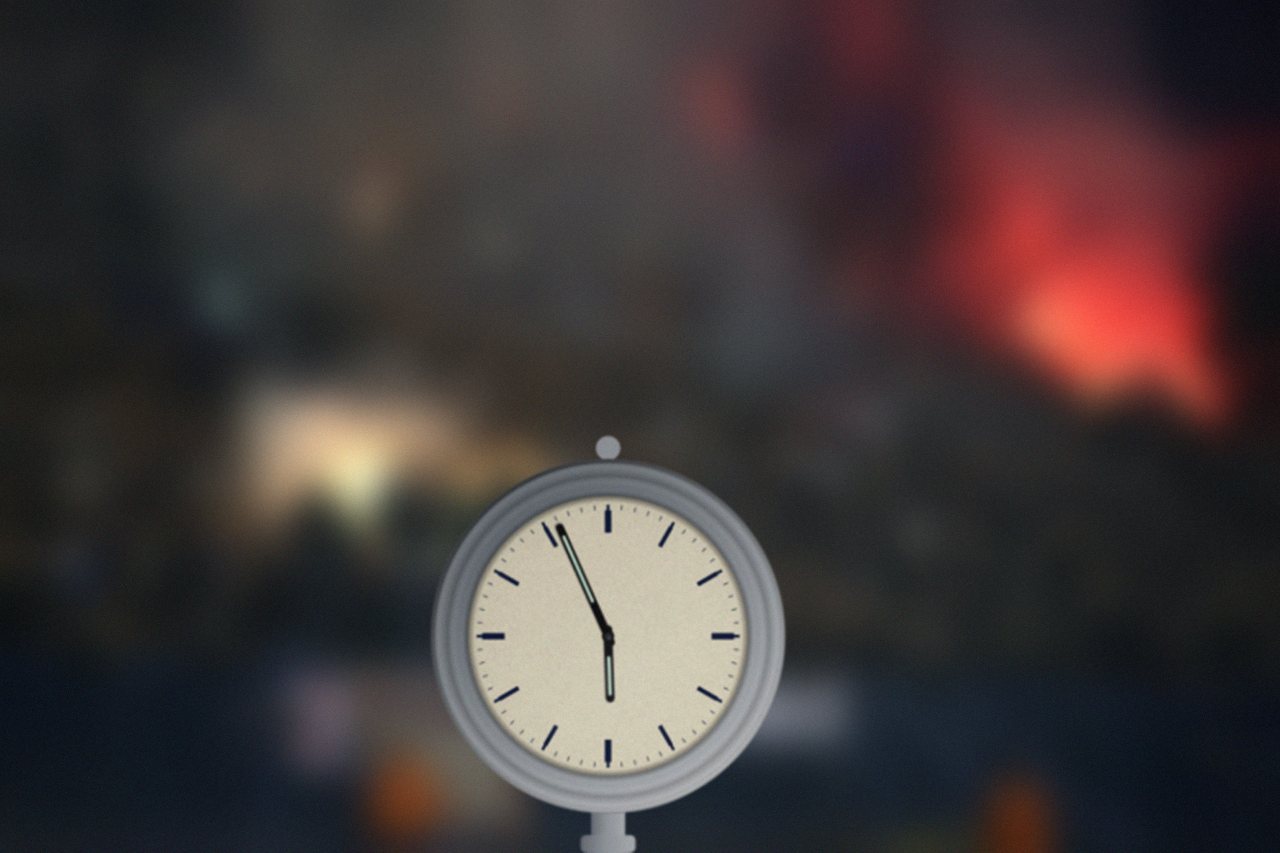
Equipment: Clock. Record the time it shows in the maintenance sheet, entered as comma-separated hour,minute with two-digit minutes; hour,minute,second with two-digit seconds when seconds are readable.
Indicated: 5,56
